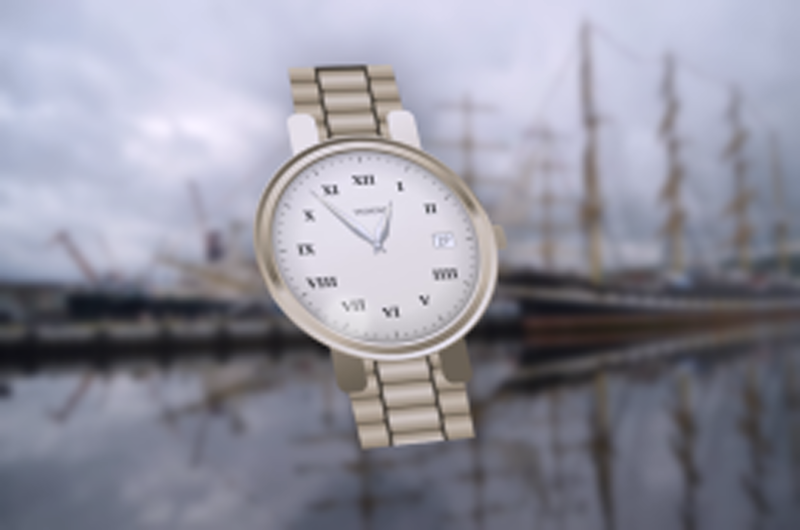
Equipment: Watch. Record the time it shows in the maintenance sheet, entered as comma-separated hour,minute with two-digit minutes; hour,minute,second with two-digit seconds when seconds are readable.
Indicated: 12,53
